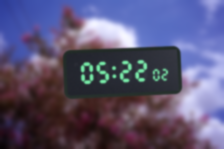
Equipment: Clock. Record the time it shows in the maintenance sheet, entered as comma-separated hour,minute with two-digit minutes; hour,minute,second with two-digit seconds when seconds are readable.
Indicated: 5,22,02
